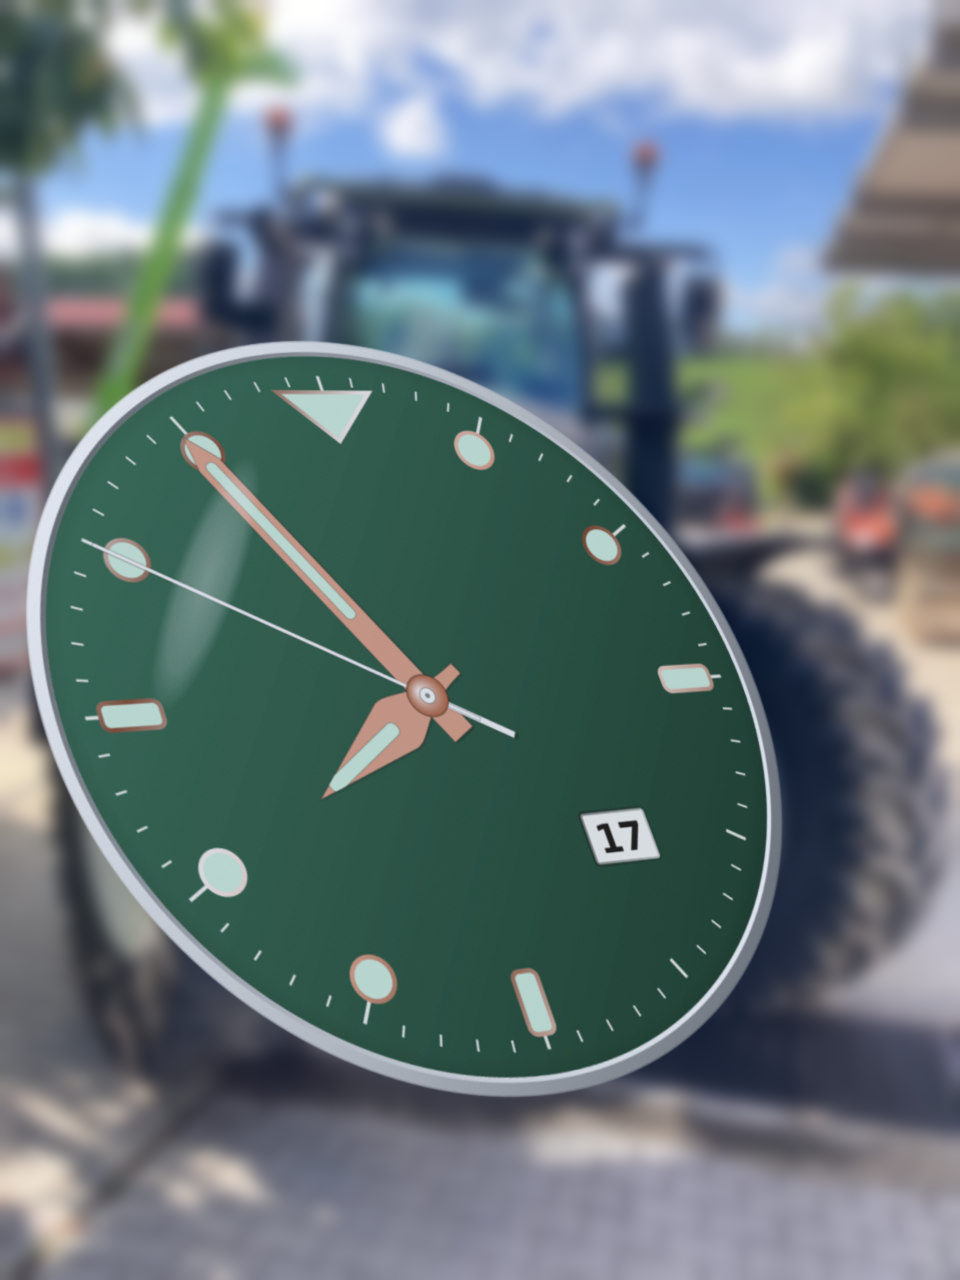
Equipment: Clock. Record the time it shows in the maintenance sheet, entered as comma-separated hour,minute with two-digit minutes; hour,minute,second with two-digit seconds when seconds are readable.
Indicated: 7,54,50
